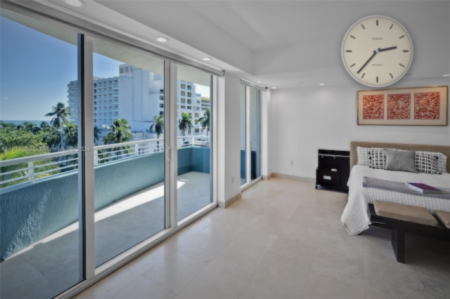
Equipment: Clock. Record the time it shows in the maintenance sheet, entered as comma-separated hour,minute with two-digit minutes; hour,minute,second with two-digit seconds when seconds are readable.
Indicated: 2,37
